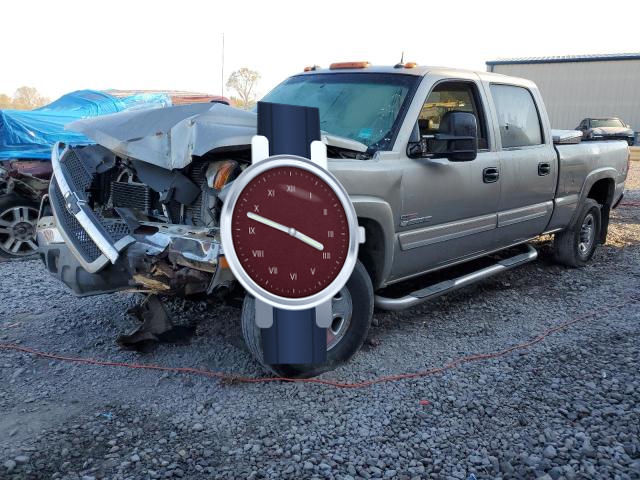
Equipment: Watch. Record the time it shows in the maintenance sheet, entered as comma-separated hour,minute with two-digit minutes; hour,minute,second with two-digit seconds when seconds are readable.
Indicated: 3,48
